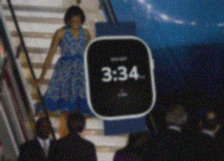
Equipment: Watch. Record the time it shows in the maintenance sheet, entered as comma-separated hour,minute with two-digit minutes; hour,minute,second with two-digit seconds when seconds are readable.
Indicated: 3,34
